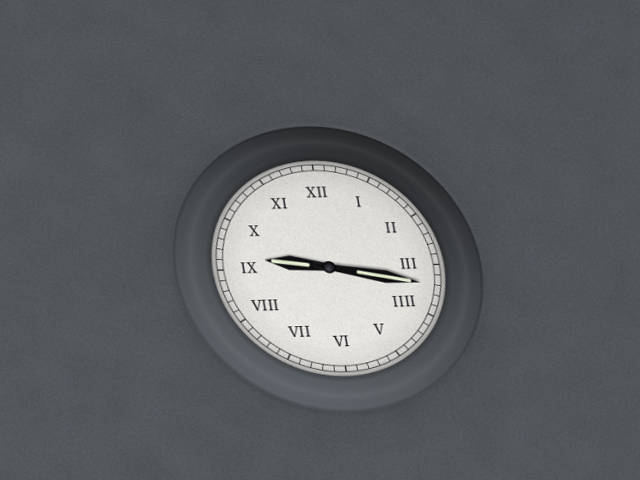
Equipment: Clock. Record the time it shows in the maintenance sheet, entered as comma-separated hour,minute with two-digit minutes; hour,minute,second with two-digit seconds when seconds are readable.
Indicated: 9,17
